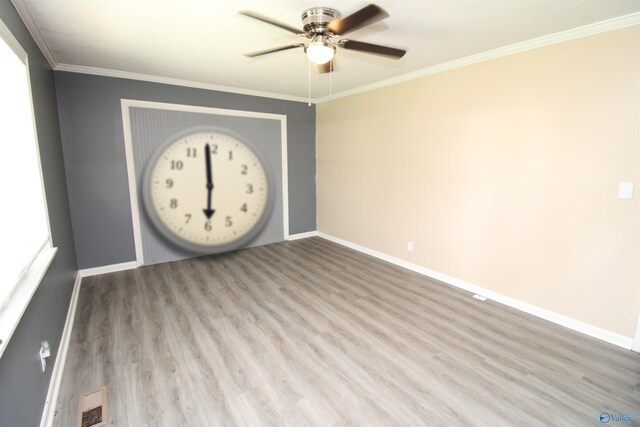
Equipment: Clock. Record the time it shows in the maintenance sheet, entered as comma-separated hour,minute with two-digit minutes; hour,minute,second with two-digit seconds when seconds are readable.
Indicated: 5,59
